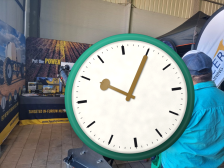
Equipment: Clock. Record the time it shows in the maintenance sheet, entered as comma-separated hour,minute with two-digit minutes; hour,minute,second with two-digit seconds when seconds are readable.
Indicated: 10,05
